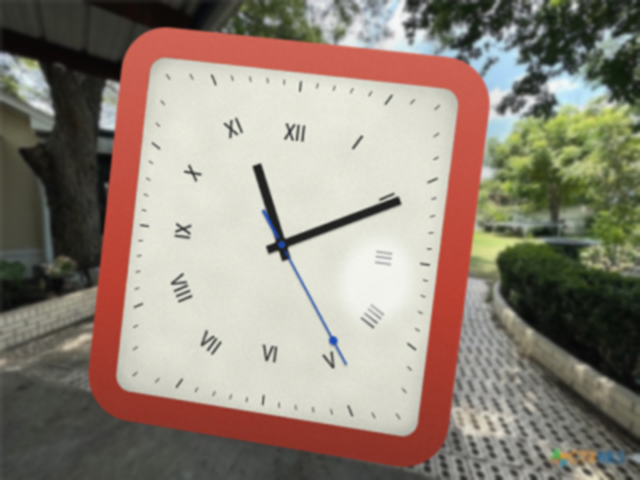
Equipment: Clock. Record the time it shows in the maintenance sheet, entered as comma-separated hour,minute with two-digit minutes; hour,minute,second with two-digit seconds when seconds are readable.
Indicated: 11,10,24
